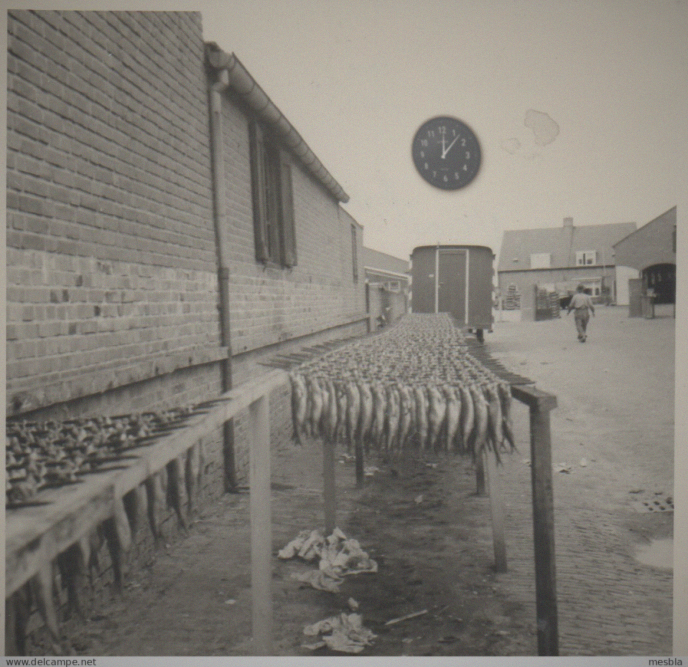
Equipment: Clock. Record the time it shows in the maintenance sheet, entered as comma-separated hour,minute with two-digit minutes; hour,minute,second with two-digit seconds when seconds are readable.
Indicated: 12,07
